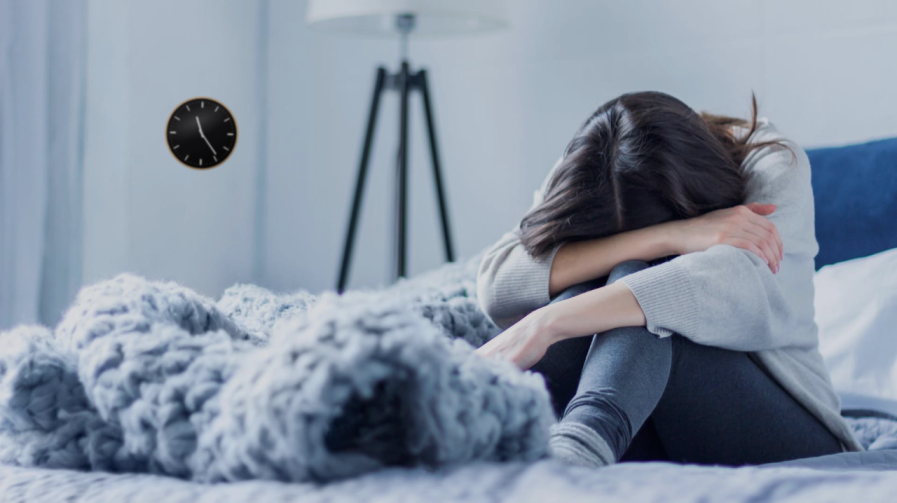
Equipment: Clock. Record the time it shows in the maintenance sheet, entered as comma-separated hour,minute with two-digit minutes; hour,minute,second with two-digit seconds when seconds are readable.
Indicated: 11,24
